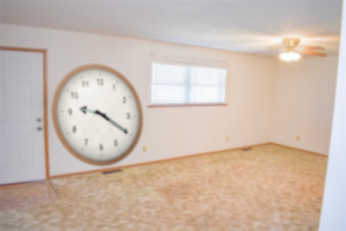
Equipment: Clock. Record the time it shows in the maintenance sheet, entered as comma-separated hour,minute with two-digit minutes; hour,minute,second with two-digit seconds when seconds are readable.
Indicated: 9,20
